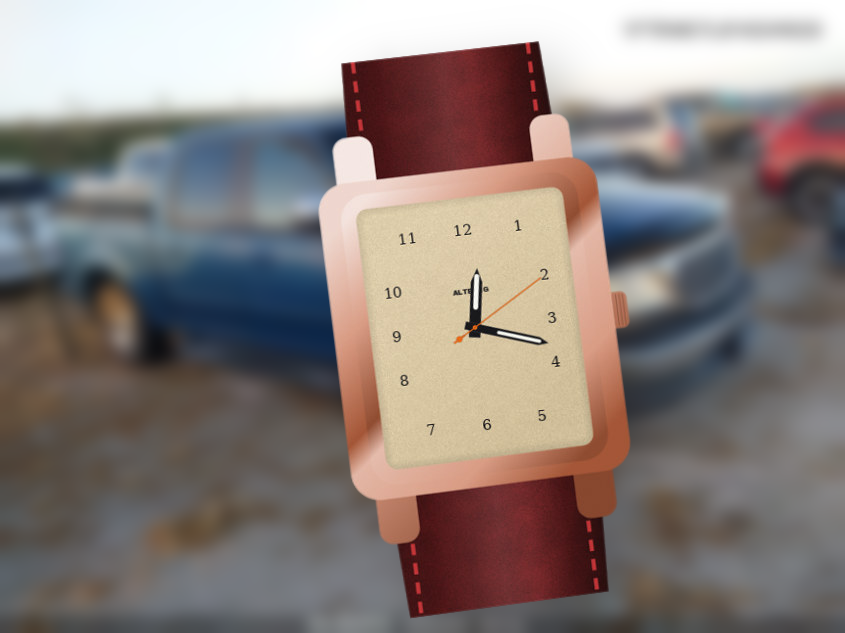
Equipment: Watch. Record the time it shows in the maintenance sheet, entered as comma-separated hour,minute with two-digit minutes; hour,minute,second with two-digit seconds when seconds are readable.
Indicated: 12,18,10
